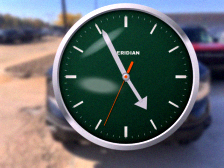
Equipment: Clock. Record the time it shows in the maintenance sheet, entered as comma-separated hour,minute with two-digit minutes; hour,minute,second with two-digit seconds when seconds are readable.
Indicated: 4,55,34
